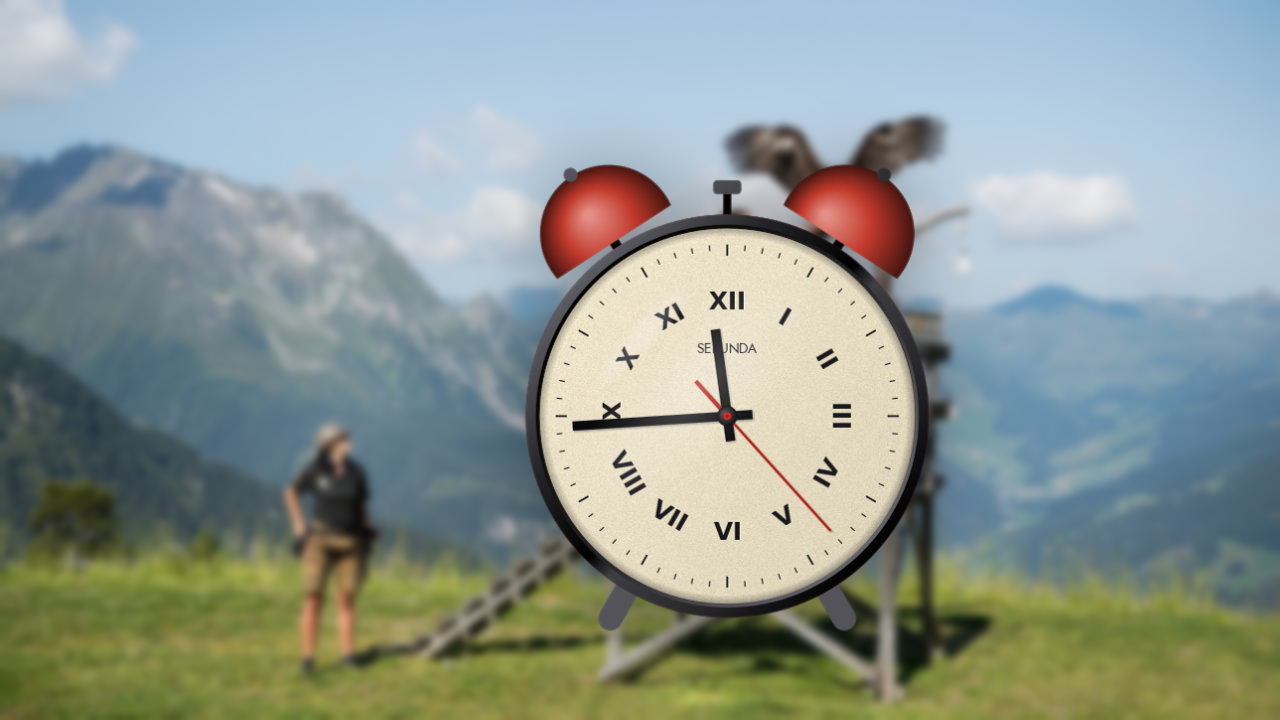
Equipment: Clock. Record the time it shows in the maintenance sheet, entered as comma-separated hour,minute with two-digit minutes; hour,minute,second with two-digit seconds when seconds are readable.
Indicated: 11,44,23
